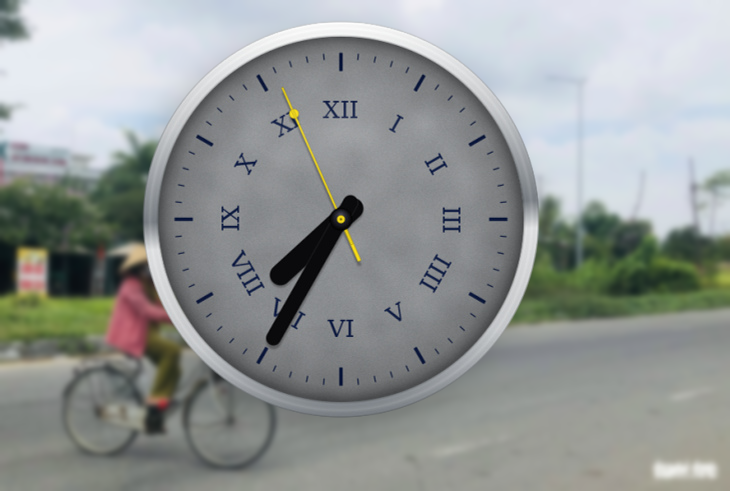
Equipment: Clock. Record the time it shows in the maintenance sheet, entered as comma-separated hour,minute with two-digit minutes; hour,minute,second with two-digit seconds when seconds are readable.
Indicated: 7,34,56
